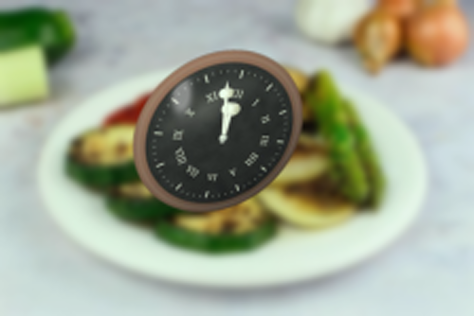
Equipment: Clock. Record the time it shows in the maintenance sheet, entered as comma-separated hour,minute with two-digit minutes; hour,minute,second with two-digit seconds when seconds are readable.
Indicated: 11,58
